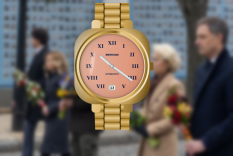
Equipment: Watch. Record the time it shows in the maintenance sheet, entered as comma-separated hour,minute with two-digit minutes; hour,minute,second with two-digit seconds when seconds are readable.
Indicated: 10,21
